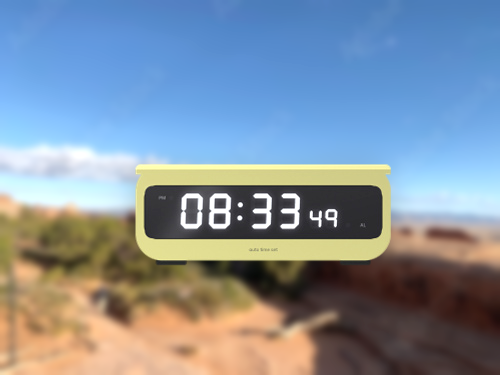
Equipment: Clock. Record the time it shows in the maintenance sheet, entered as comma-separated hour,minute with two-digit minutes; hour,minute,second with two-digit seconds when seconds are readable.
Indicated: 8,33,49
